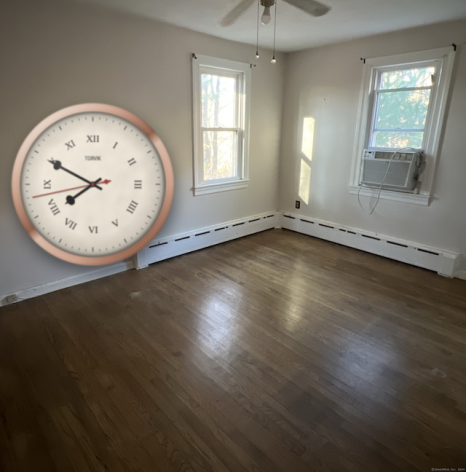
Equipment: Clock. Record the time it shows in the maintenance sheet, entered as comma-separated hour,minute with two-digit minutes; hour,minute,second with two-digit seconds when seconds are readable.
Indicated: 7,49,43
